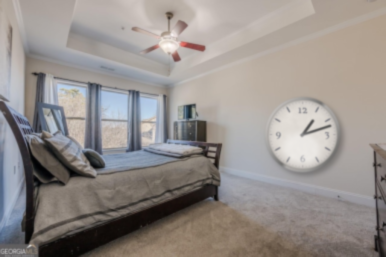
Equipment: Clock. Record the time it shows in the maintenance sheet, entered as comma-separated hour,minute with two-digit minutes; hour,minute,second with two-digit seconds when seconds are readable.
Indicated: 1,12
